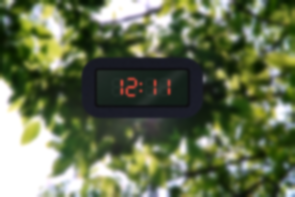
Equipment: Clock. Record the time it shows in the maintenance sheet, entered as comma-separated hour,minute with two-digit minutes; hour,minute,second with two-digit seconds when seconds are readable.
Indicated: 12,11
